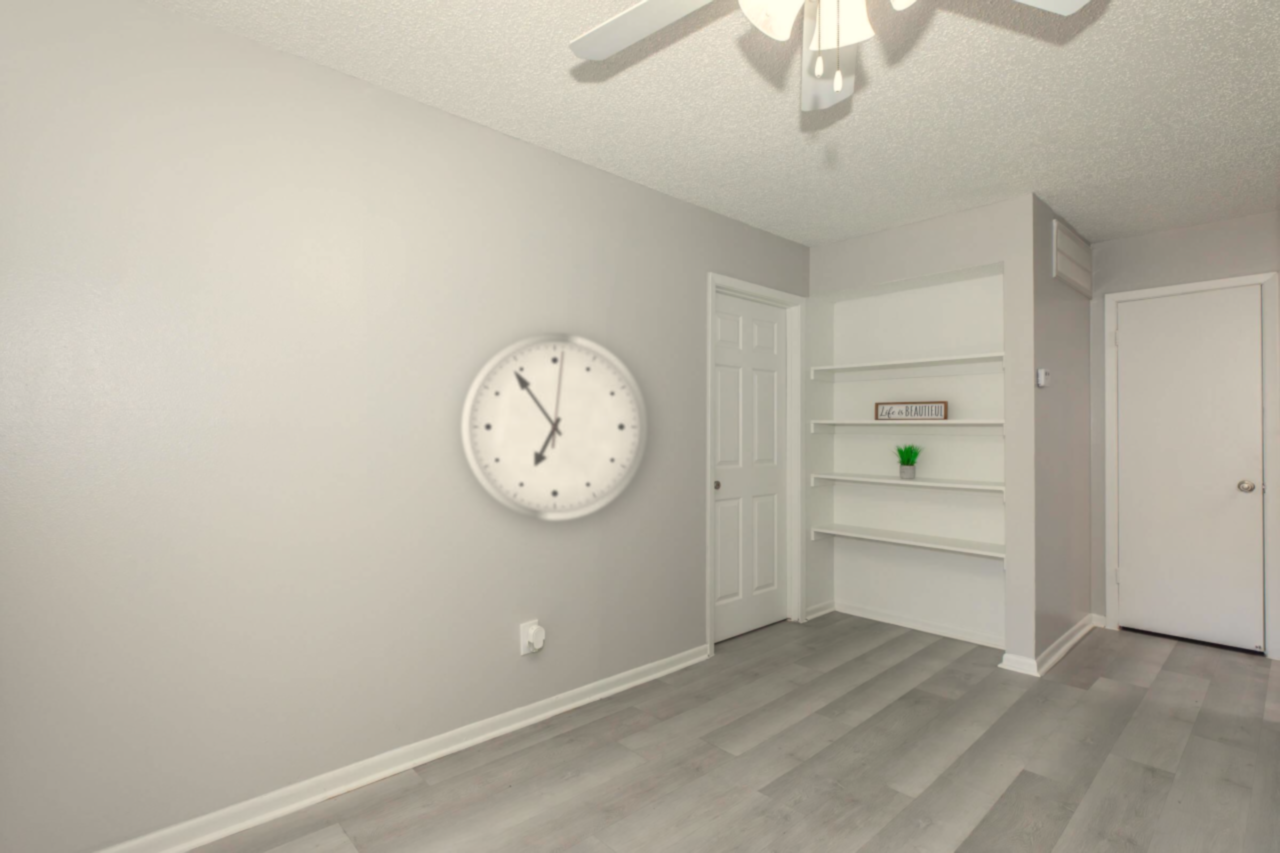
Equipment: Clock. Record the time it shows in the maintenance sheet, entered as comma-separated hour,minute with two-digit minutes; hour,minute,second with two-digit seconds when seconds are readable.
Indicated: 6,54,01
